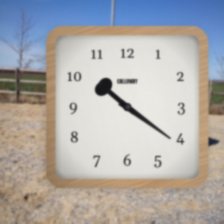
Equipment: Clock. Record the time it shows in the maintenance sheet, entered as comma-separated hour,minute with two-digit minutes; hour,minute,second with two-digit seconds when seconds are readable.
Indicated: 10,21
